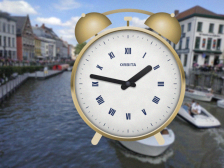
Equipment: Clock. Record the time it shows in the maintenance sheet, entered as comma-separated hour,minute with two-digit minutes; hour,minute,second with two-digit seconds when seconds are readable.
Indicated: 1,47
